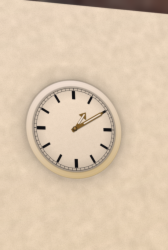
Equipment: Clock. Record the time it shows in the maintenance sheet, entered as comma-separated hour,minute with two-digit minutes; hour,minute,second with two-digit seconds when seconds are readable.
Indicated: 1,10
